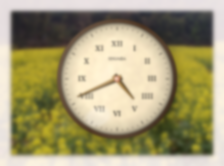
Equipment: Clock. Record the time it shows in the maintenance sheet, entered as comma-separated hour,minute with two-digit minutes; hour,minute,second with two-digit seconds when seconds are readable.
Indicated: 4,41
